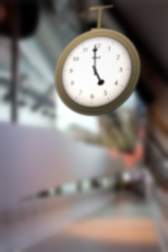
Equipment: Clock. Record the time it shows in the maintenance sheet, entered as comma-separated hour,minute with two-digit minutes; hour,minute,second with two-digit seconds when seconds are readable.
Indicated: 4,59
